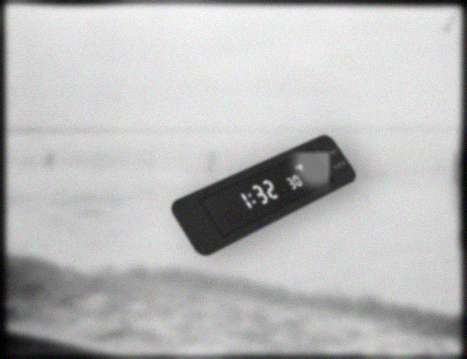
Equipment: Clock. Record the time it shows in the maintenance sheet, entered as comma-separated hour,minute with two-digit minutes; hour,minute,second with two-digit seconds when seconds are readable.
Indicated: 1,32
